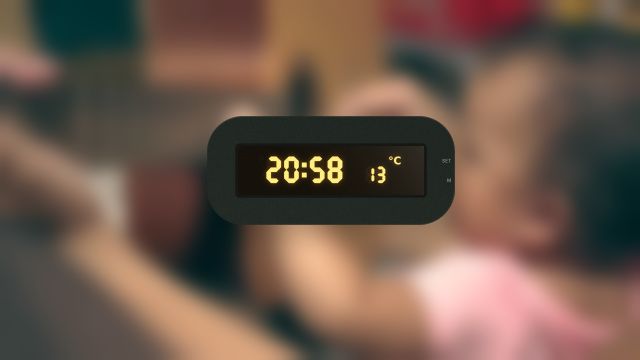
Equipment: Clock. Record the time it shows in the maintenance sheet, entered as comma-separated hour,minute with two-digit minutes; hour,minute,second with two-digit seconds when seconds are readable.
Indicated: 20,58
